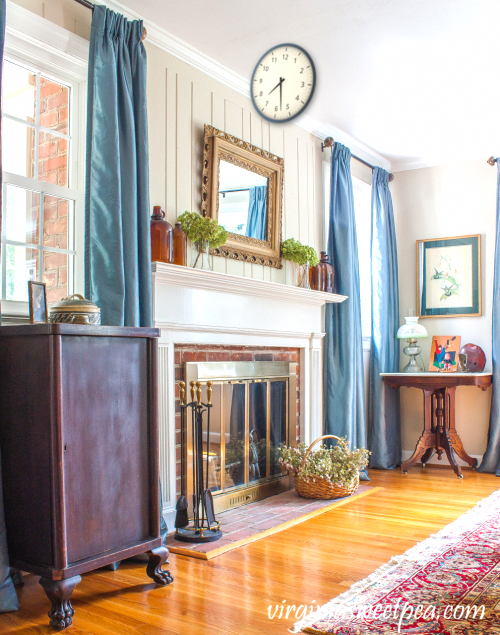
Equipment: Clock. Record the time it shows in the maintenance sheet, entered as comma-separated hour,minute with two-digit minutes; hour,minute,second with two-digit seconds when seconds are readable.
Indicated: 7,28
